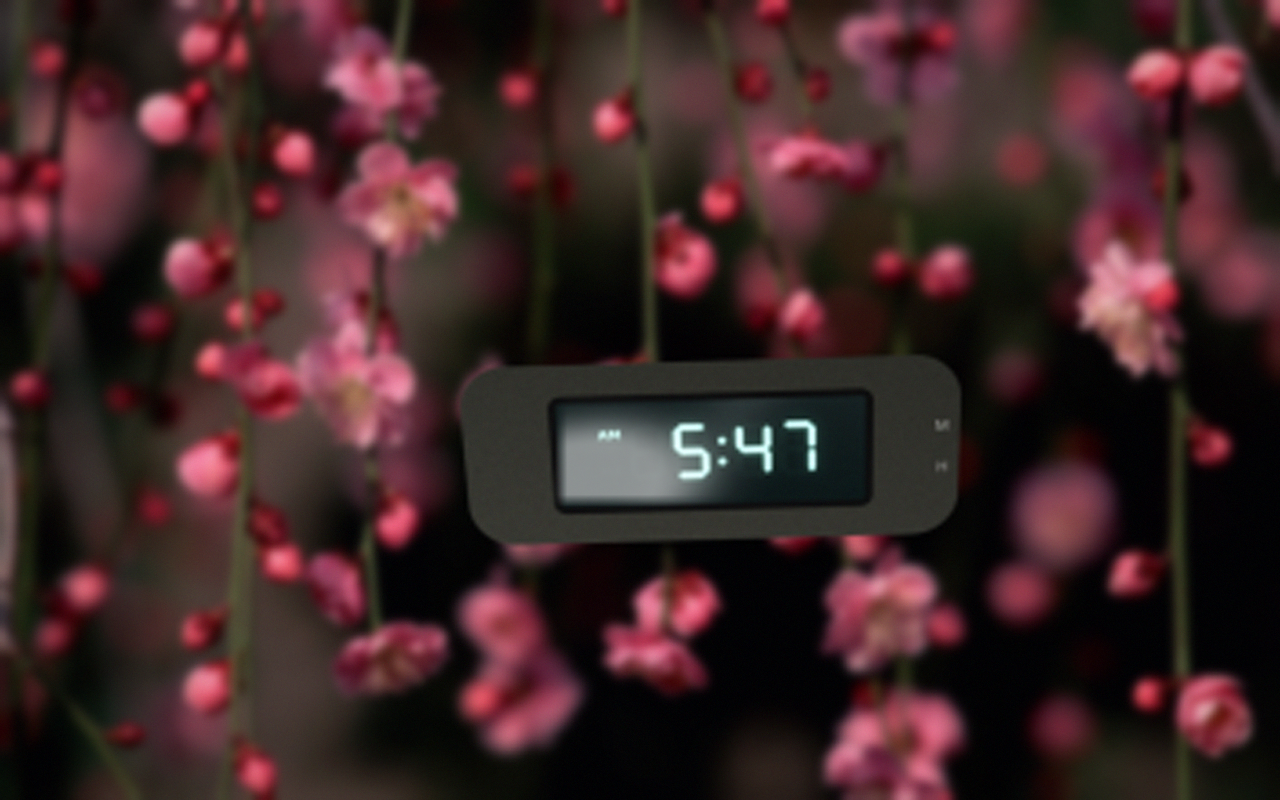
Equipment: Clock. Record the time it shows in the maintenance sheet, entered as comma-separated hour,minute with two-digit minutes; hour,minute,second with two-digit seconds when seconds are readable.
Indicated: 5,47
